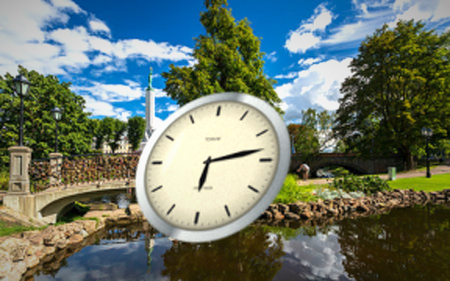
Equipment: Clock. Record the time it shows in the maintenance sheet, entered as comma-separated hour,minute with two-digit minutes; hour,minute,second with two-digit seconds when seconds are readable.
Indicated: 6,13
